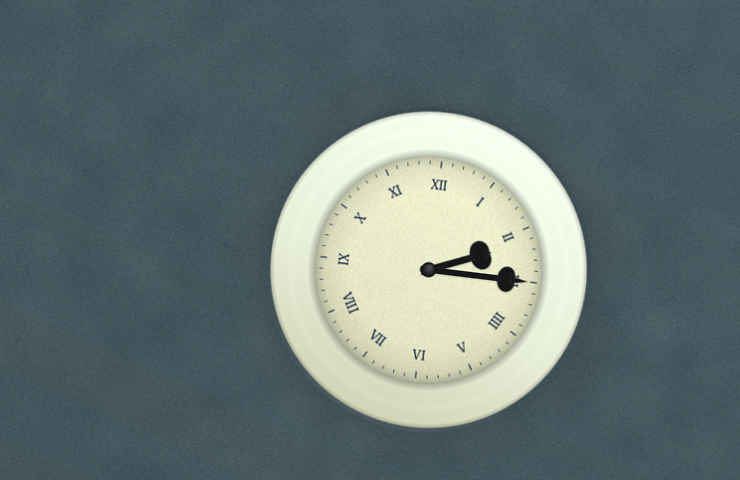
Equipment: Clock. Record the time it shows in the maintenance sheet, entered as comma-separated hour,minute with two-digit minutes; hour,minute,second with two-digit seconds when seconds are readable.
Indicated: 2,15
